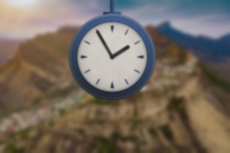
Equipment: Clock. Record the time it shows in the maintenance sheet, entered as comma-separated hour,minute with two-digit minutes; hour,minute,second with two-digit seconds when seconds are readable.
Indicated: 1,55
